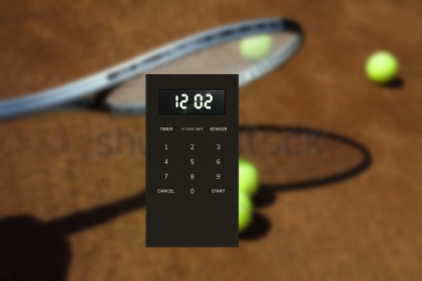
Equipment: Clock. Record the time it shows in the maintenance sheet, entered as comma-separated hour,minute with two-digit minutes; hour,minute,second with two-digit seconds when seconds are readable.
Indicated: 12,02
